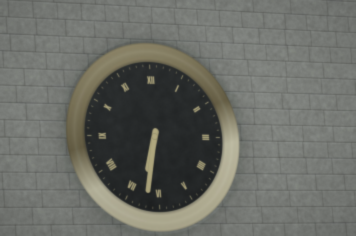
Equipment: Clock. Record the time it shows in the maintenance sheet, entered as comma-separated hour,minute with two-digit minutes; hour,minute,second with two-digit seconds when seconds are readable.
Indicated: 6,32
